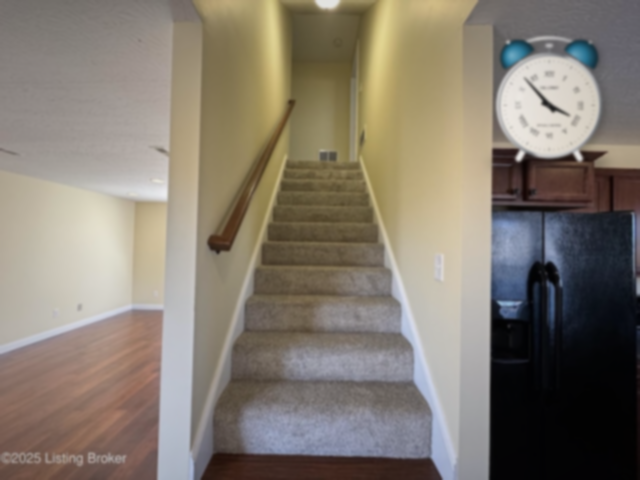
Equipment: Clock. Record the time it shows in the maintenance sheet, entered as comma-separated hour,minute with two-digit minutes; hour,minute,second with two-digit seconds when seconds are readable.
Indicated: 3,53
